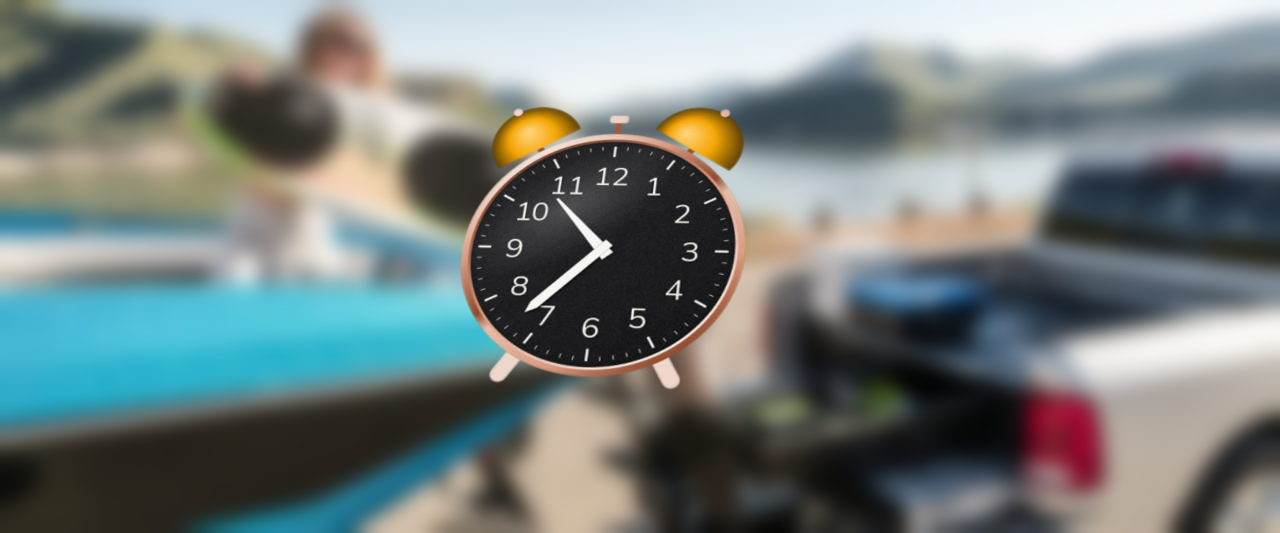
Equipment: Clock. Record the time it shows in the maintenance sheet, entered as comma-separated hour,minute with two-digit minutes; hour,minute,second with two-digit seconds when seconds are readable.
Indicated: 10,37
